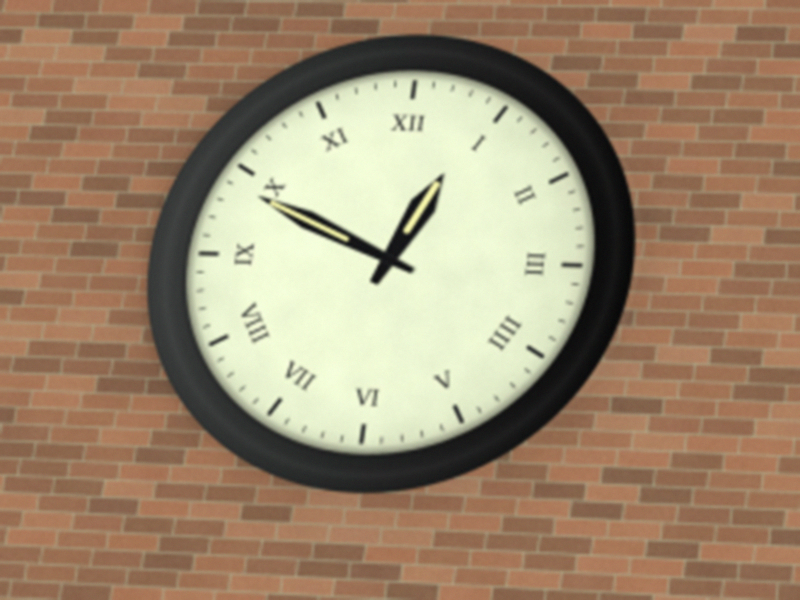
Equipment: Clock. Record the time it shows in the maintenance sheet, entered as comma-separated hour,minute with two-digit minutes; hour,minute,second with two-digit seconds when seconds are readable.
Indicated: 12,49
